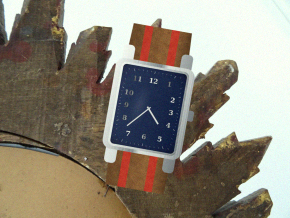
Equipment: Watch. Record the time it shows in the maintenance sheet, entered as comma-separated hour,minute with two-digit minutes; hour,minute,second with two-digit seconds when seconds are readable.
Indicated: 4,37
